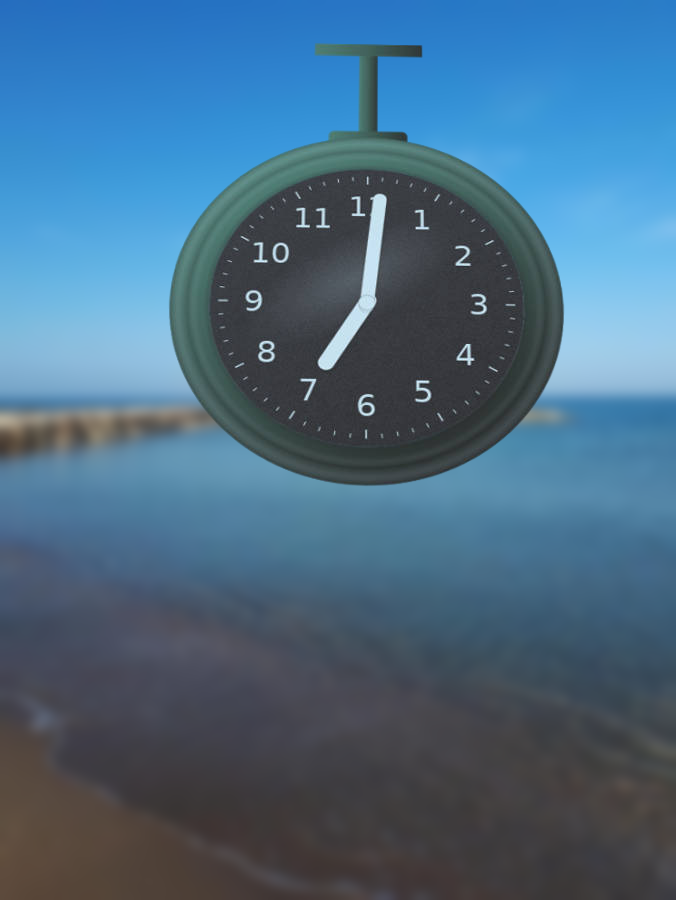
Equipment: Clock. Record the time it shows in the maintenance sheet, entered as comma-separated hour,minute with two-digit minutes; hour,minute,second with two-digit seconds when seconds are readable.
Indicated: 7,01
